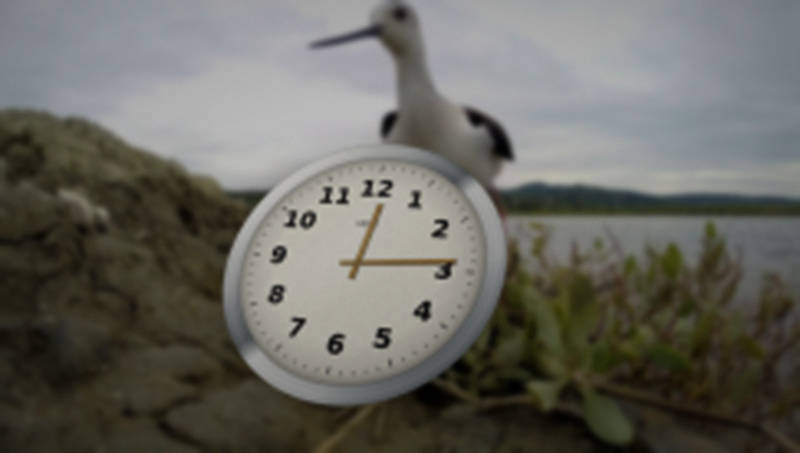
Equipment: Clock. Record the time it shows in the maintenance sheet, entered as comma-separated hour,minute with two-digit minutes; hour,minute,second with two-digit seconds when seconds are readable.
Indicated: 12,14
